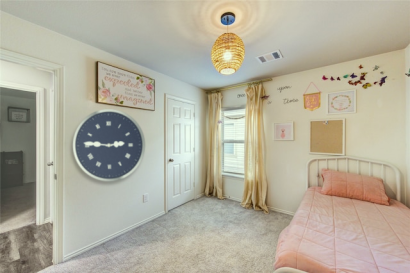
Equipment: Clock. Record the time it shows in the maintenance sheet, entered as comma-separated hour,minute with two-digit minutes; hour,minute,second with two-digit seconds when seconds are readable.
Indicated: 2,46
